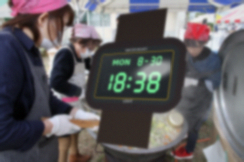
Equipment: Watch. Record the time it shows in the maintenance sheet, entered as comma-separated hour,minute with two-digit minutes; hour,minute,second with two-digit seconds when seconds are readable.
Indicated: 18,38
